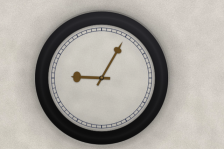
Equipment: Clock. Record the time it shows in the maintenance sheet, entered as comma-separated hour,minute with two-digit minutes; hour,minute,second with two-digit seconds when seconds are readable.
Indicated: 9,05
